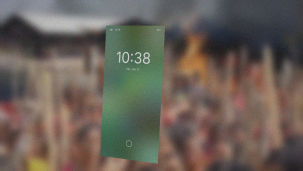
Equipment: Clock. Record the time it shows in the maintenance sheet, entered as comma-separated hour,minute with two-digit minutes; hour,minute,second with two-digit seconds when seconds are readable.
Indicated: 10,38
